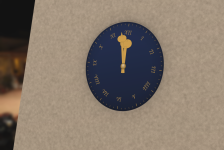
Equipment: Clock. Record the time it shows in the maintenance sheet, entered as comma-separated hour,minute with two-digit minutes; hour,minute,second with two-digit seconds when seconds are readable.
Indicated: 11,58
